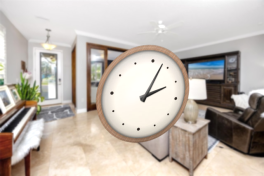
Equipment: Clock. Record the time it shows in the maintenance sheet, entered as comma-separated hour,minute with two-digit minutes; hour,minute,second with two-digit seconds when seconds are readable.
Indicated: 2,03
